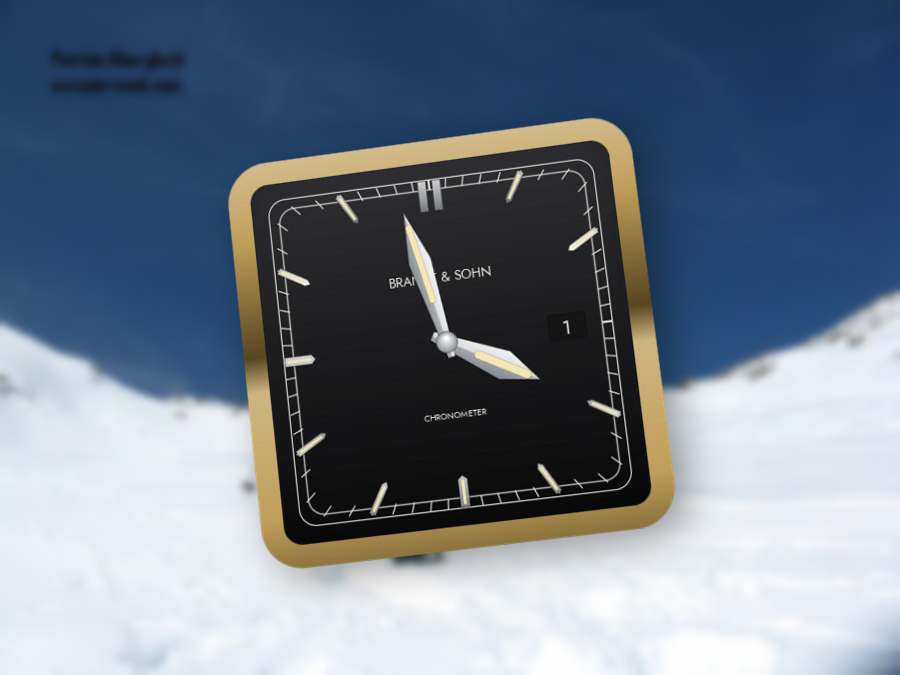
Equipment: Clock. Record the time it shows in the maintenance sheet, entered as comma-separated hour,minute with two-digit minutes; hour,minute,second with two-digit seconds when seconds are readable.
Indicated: 3,58
